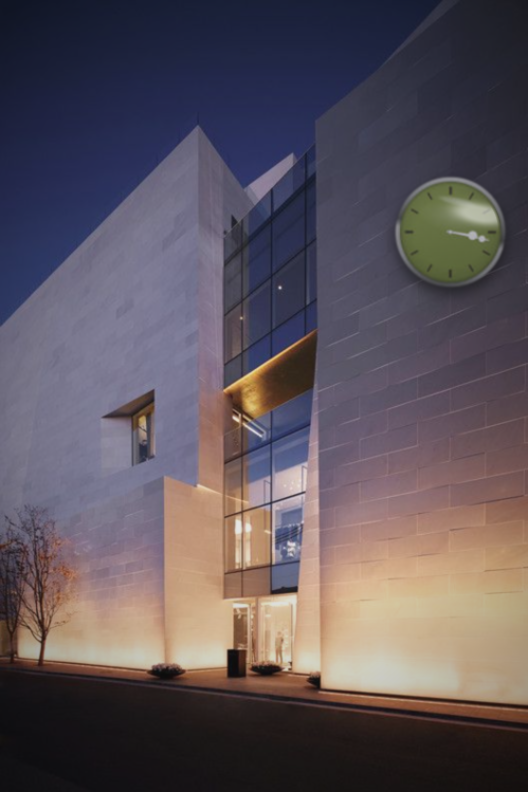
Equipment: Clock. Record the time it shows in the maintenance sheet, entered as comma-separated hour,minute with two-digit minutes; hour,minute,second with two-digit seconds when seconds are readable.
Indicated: 3,17
